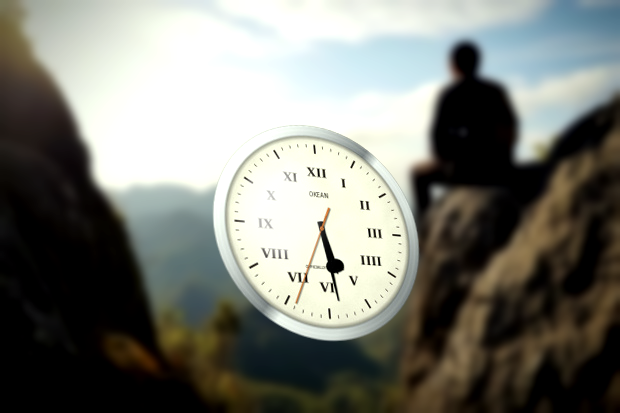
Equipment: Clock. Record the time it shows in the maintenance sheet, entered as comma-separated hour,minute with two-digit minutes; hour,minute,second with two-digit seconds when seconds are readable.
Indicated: 5,28,34
